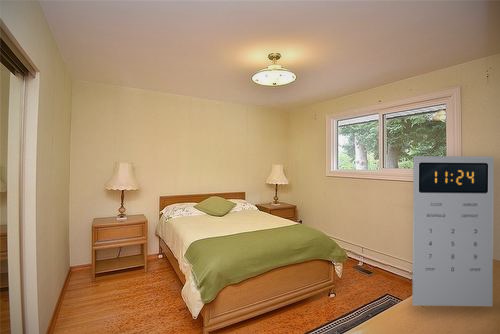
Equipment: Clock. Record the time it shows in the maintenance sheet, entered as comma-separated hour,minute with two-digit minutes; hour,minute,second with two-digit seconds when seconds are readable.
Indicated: 11,24
